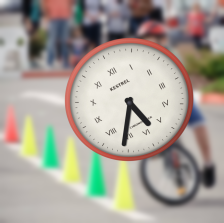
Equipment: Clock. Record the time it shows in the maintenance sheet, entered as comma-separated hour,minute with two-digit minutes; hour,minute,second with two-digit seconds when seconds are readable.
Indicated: 5,36
